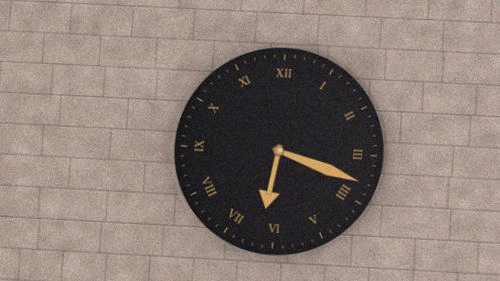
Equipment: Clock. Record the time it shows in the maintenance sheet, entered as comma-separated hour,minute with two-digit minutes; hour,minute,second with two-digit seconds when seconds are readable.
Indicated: 6,18
